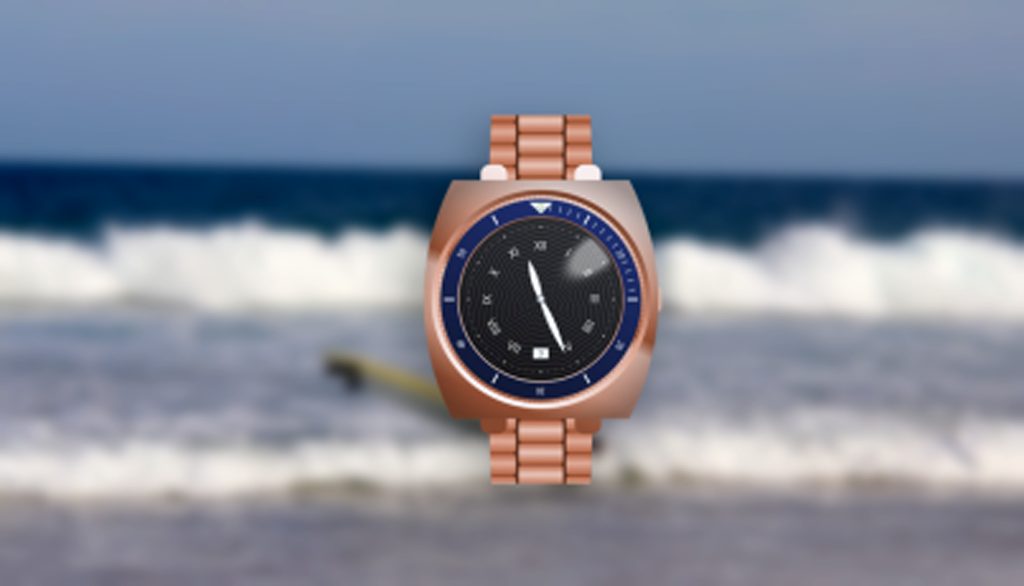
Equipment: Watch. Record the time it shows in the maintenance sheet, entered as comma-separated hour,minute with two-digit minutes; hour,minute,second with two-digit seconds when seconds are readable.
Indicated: 11,26
